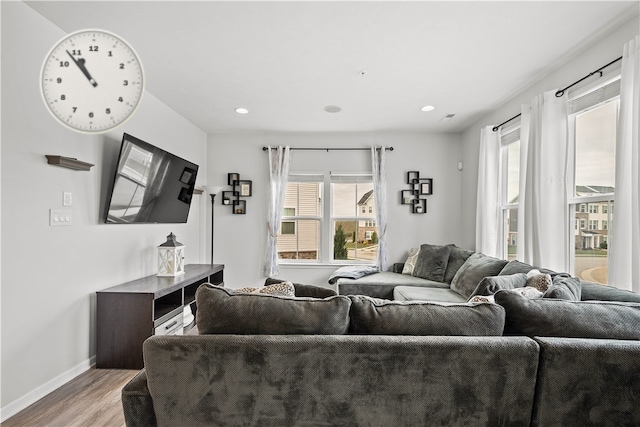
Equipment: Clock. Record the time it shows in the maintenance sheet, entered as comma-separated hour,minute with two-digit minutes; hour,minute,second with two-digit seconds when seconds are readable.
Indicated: 10,53
